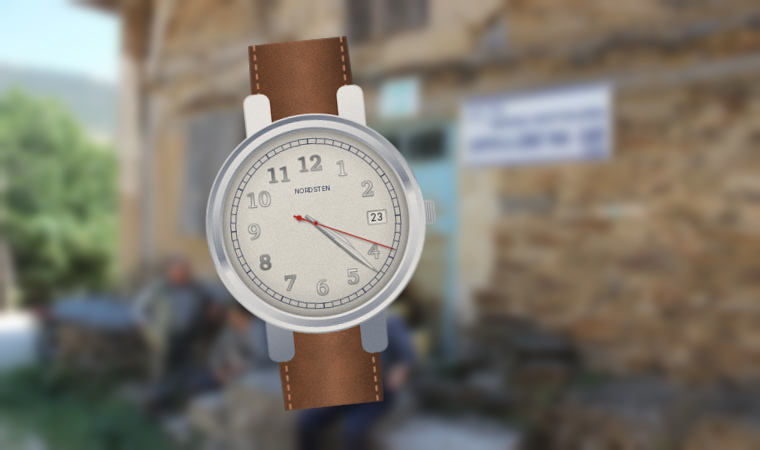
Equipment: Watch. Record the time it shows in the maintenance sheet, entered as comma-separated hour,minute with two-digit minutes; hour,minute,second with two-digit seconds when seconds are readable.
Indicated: 4,22,19
